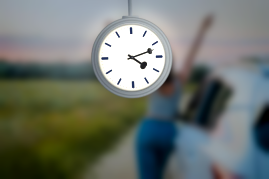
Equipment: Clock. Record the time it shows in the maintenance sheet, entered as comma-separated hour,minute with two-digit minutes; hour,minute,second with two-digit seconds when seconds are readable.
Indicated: 4,12
